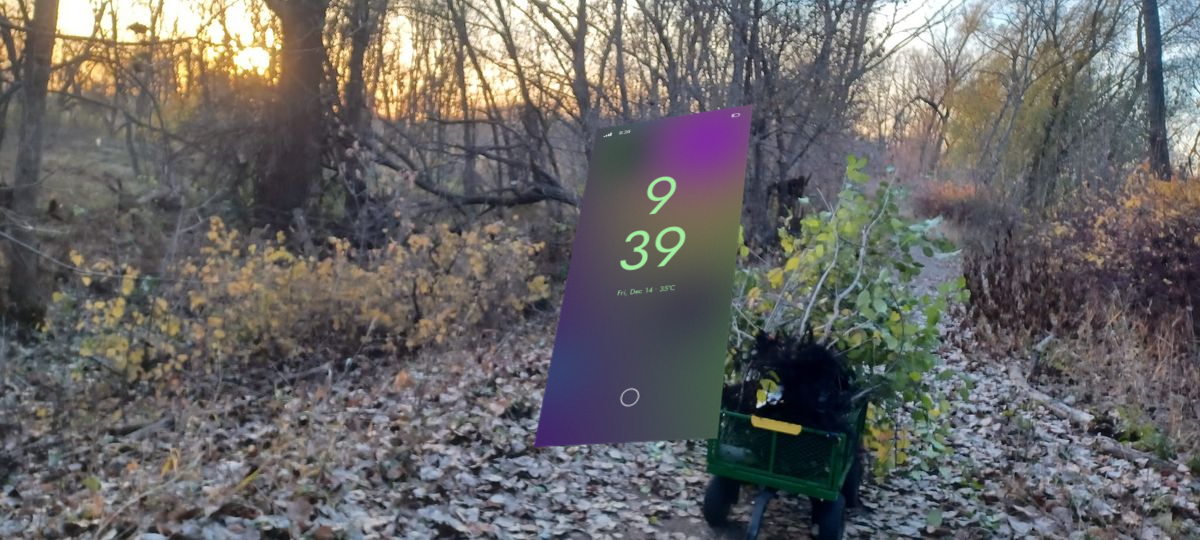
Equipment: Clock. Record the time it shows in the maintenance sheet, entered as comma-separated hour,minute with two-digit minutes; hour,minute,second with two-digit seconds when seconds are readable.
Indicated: 9,39
